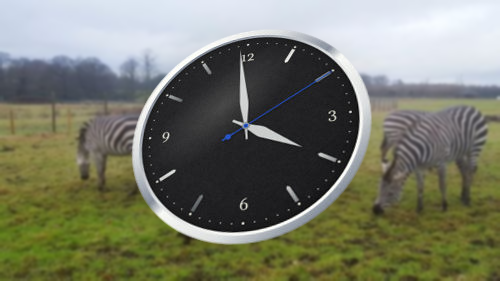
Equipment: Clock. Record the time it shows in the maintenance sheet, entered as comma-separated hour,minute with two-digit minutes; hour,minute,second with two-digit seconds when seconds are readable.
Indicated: 3,59,10
